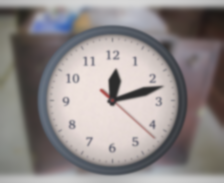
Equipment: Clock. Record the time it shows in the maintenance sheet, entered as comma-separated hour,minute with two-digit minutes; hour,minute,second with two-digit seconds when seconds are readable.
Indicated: 12,12,22
